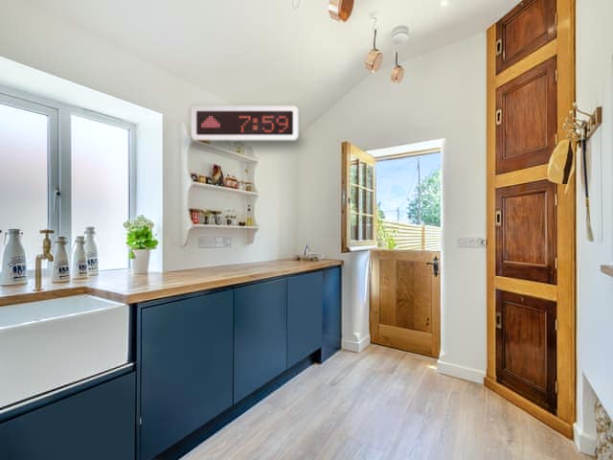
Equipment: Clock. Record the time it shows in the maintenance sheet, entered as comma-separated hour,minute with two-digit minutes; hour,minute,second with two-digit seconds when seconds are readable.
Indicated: 7,59
